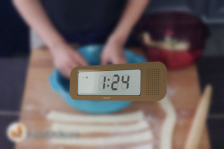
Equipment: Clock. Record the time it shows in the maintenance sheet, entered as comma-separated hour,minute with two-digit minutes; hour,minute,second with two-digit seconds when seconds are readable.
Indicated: 1,24
